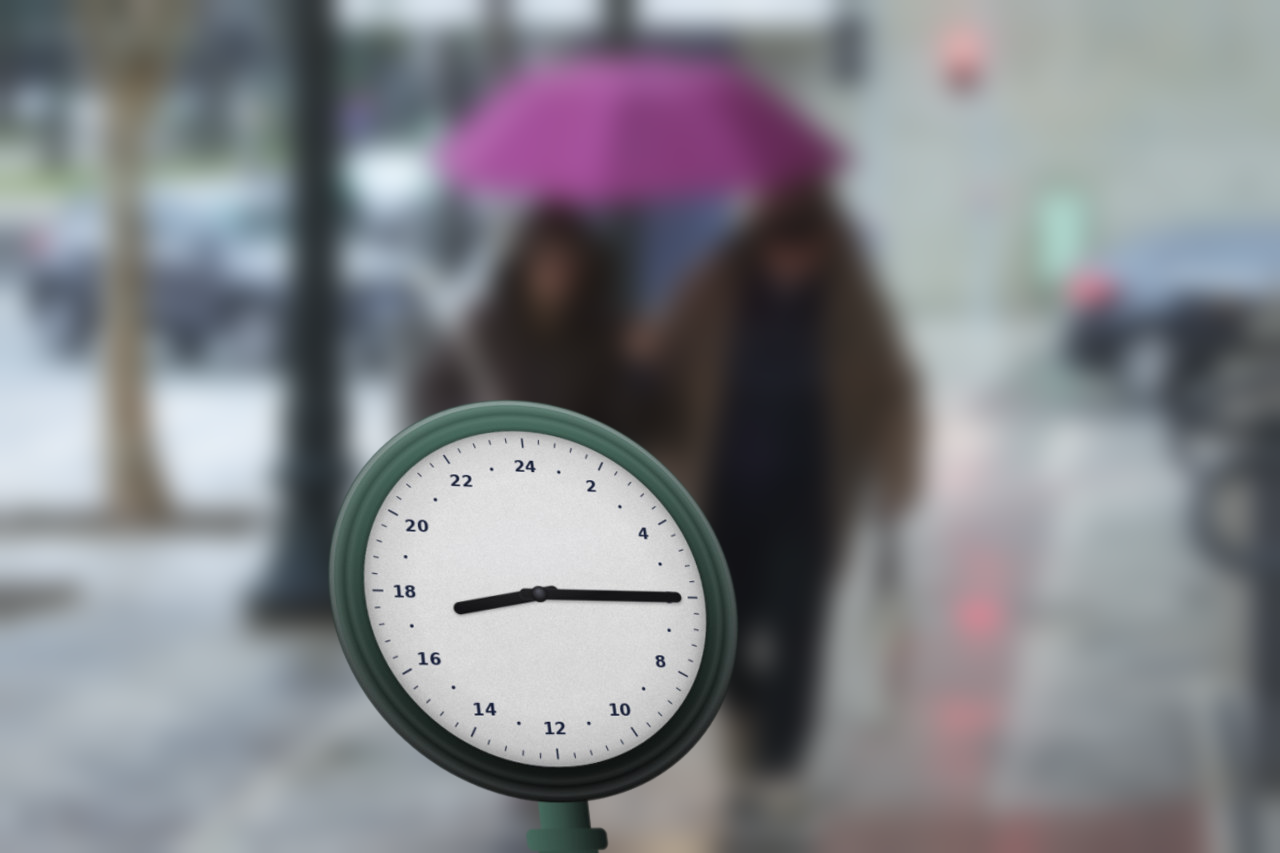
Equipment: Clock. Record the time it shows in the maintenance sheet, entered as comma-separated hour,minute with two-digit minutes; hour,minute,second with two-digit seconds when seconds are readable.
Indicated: 17,15
